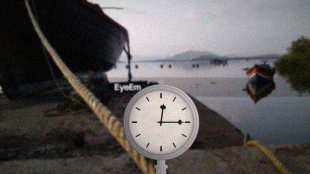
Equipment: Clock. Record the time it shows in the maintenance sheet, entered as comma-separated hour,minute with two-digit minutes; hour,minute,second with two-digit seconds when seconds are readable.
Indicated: 12,15
